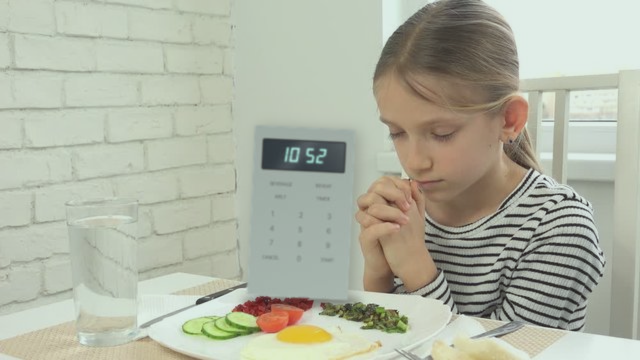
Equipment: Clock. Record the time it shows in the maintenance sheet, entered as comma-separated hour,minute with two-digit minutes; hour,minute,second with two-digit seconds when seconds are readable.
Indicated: 10,52
